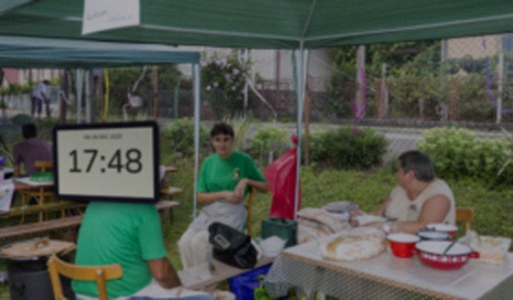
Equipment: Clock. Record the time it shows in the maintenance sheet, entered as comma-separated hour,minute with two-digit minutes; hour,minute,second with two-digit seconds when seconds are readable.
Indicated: 17,48
